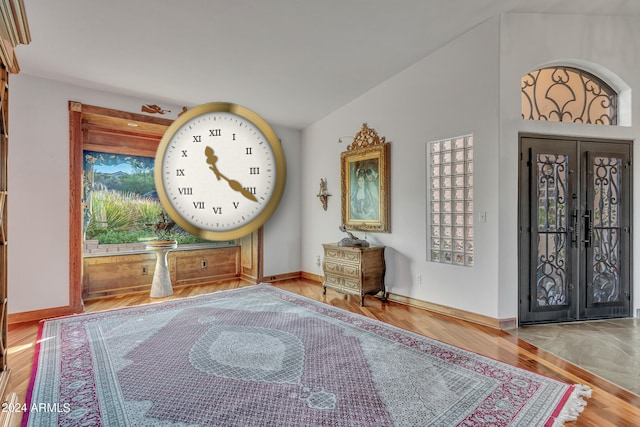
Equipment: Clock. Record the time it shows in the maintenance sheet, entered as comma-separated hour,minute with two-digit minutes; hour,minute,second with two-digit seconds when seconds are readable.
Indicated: 11,21
